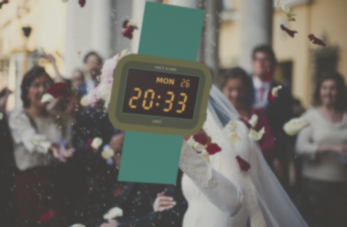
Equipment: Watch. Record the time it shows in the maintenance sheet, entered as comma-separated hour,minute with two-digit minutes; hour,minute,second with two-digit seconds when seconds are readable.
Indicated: 20,33
